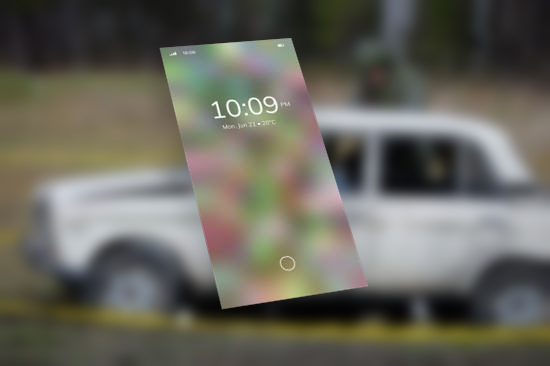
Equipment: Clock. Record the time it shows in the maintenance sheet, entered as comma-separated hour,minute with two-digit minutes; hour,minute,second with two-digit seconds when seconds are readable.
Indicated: 10,09
